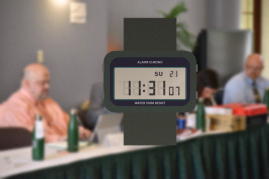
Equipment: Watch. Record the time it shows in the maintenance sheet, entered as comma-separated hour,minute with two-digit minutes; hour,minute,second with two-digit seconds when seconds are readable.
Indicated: 11,31,07
